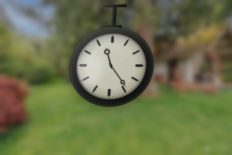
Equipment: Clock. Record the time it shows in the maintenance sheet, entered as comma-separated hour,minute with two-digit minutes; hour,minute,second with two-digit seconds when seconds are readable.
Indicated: 11,24
